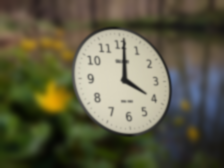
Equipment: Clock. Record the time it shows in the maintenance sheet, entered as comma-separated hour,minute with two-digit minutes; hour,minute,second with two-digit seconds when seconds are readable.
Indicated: 4,01
